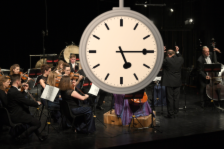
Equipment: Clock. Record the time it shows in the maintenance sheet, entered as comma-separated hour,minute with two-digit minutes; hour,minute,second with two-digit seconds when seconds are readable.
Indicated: 5,15
